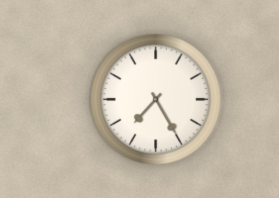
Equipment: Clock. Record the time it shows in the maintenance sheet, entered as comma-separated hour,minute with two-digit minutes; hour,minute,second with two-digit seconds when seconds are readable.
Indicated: 7,25
